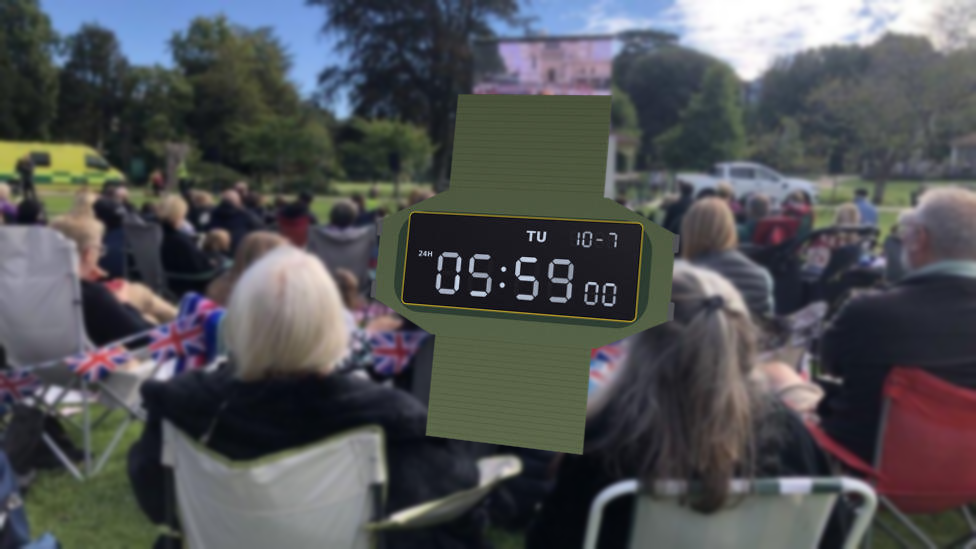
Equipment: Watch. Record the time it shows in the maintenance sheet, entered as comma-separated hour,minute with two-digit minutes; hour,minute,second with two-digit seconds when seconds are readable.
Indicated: 5,59,00
